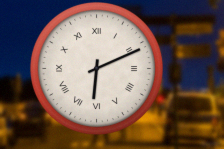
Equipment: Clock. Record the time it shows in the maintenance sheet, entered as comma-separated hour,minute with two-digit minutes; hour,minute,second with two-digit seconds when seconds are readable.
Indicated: 6,11
